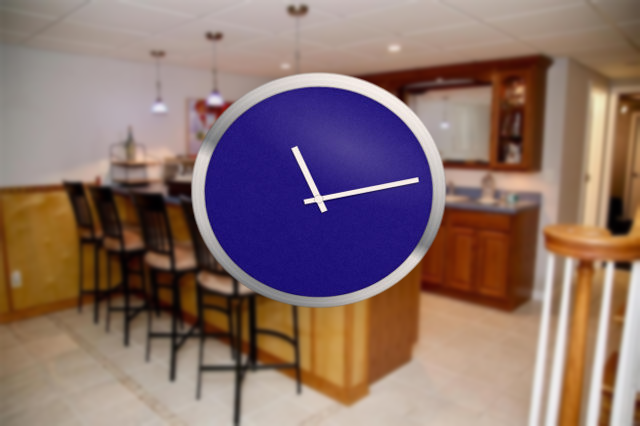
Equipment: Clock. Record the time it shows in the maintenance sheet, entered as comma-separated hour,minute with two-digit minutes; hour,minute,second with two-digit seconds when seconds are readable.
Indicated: 11,13
